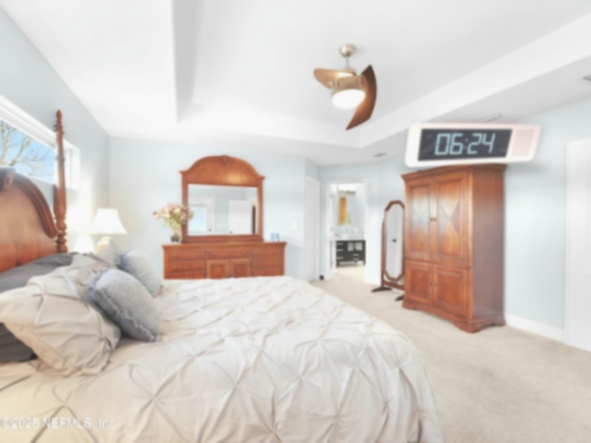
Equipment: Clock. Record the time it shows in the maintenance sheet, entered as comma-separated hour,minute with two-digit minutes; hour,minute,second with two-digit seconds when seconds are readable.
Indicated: 6,24
